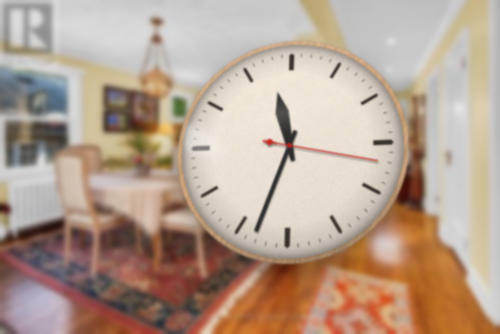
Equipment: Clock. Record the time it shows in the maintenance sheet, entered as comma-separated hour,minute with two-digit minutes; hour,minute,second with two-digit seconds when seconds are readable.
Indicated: 11,33,17
